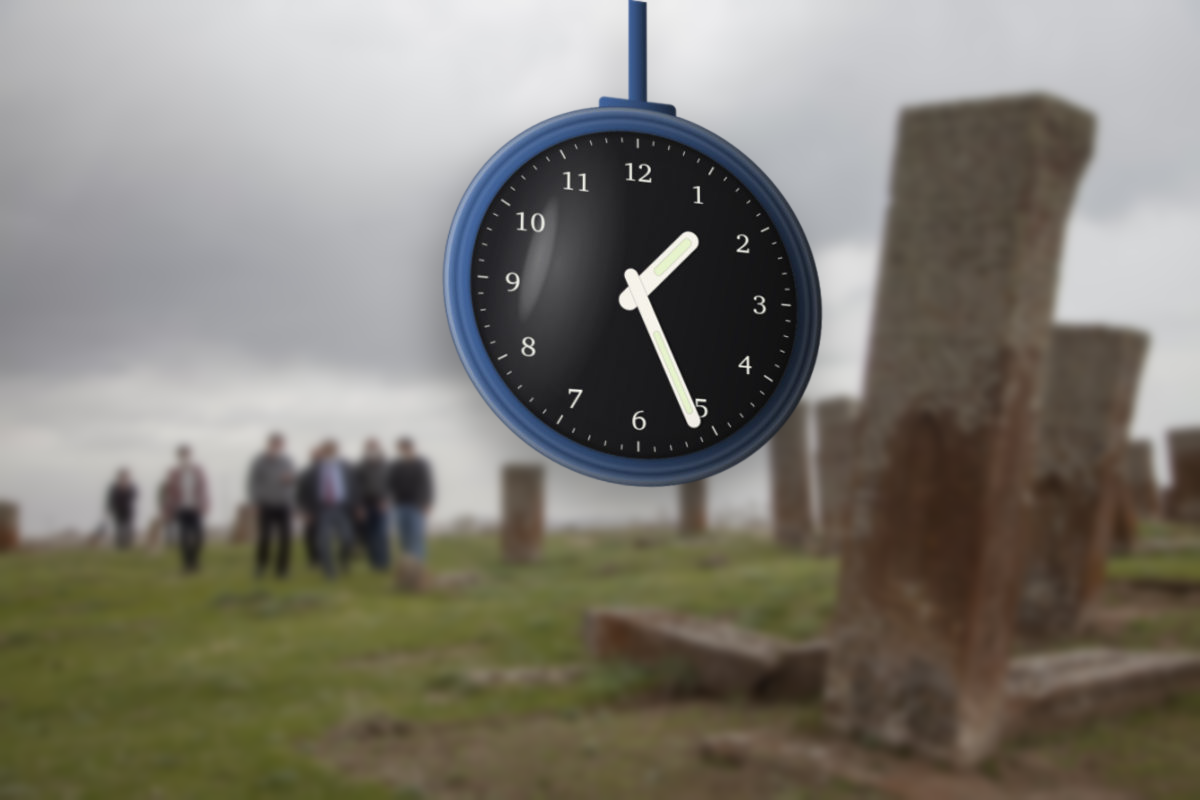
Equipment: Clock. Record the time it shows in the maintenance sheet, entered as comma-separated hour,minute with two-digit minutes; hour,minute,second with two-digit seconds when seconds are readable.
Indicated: 1,26
